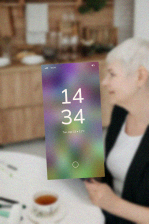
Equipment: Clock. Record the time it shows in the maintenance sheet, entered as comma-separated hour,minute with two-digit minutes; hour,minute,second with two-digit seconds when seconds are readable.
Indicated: 14,34
